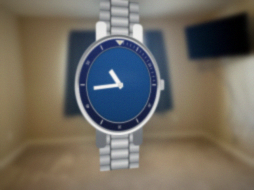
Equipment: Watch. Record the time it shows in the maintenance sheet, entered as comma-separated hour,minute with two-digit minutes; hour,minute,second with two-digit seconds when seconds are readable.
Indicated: 10,44
